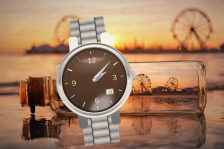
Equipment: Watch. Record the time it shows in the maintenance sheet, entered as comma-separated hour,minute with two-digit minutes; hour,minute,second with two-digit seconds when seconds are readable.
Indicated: 2,08
